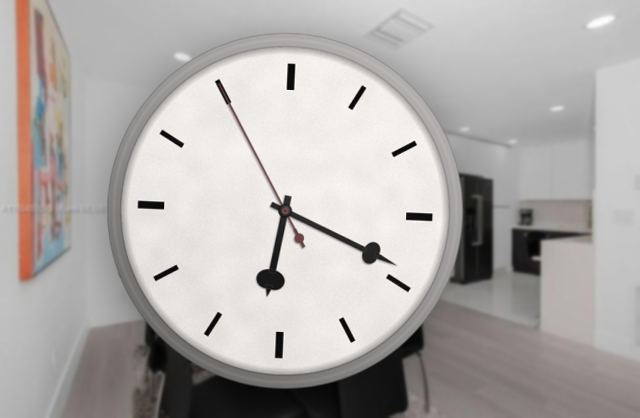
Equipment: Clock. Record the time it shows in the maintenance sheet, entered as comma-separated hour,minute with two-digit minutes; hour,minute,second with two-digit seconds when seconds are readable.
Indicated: 6,18,55
